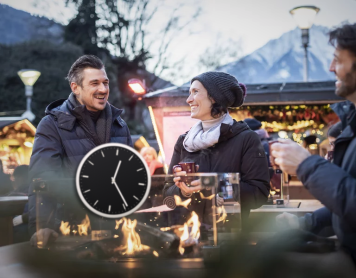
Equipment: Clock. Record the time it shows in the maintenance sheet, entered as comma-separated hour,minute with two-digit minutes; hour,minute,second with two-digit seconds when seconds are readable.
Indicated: 12,24
